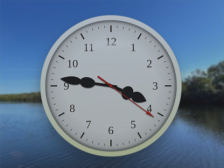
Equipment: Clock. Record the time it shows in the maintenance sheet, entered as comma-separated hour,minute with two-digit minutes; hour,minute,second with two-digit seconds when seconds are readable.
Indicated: 3,46,21
